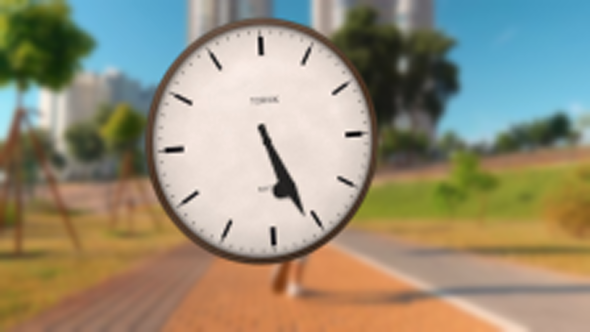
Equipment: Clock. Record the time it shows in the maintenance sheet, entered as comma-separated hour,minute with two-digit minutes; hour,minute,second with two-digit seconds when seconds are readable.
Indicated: 5,26
